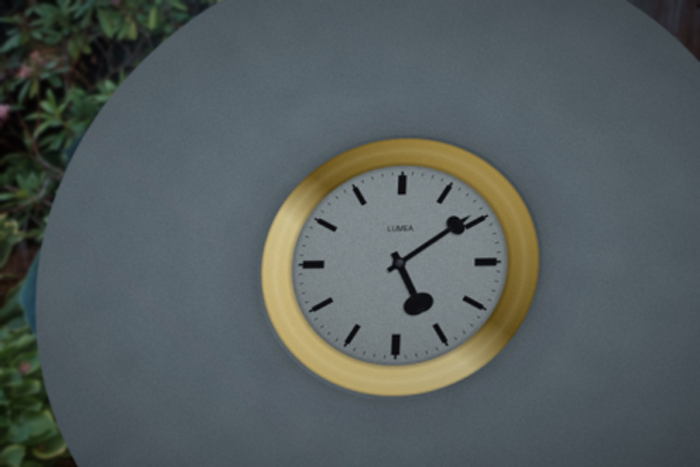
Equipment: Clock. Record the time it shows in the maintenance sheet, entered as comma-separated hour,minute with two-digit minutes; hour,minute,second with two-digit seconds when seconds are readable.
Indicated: 5,09
